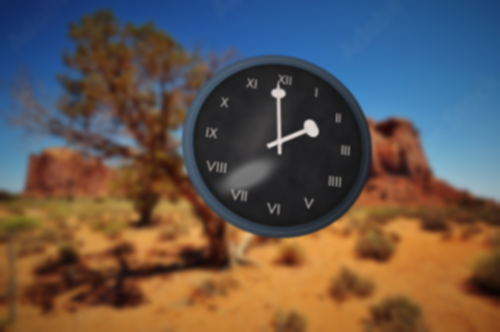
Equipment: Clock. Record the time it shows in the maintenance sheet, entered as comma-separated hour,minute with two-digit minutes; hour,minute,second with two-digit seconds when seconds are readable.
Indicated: 1,59
